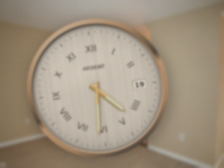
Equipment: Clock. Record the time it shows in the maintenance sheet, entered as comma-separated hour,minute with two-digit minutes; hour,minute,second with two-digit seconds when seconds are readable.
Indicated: 4,31
